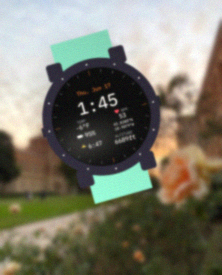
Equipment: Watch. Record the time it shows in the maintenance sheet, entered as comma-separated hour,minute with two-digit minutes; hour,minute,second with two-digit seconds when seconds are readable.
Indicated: 1,45
